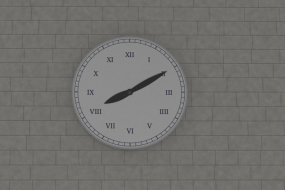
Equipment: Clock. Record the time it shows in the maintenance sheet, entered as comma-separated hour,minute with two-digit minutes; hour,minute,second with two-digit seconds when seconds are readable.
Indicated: 8,10
